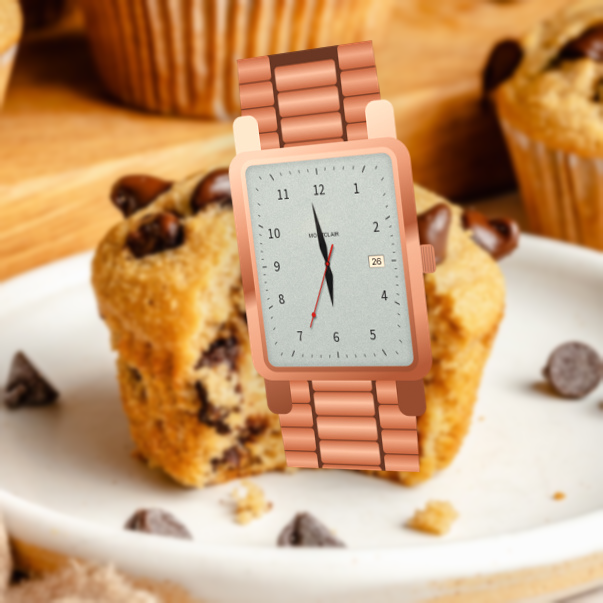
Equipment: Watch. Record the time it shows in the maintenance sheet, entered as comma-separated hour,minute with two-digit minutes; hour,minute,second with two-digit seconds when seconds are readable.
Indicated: 5,58,34
